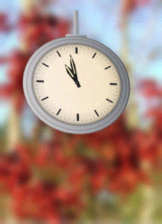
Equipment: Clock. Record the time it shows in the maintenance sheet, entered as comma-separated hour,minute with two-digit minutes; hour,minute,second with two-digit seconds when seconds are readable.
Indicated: 10,58
